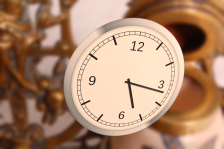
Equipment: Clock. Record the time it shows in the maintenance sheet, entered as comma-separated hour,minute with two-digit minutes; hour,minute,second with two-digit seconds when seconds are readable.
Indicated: 5,17
